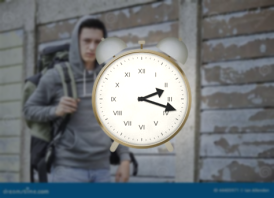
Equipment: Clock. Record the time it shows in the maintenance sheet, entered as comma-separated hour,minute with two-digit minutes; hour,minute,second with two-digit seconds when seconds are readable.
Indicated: 2,18
